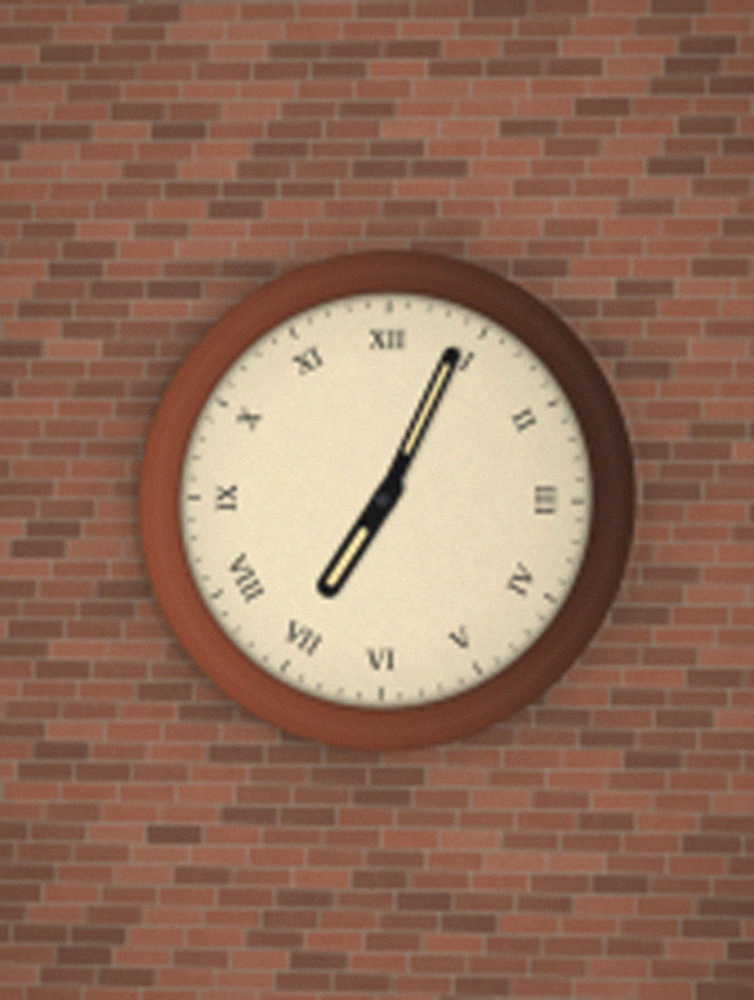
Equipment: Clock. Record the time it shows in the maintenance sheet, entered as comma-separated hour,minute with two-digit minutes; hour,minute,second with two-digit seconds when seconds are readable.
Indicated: 7,04
